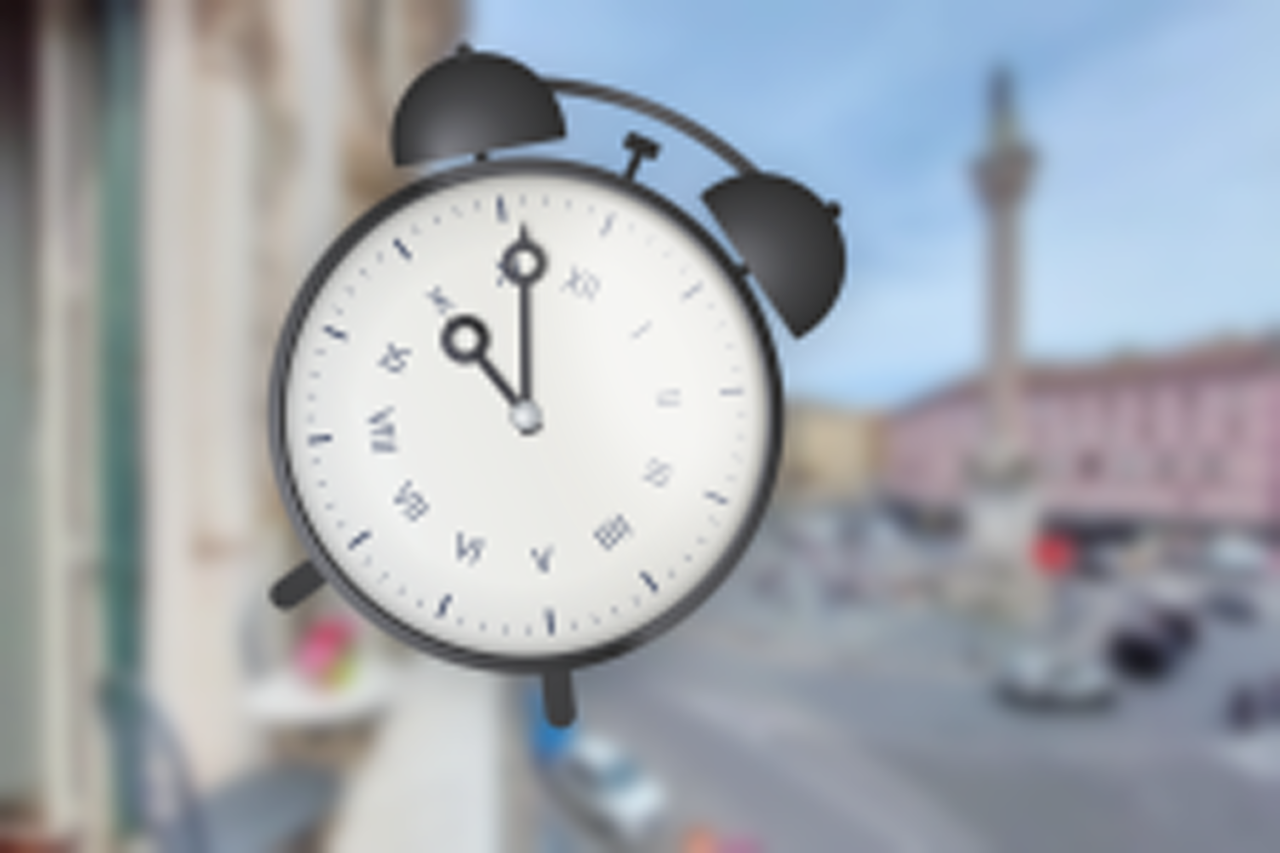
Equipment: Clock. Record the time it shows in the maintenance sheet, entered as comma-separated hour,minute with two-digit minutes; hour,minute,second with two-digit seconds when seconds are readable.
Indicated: 9,56
